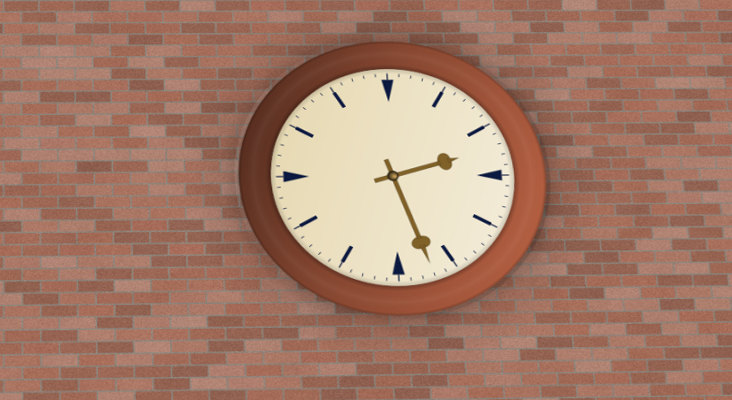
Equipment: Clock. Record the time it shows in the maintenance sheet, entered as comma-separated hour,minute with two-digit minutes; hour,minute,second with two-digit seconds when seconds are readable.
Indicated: 2,27
